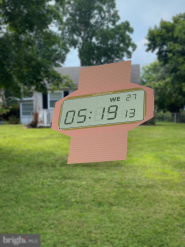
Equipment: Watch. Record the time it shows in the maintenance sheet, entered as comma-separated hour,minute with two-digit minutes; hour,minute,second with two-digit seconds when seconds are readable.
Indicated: 5,19,13
